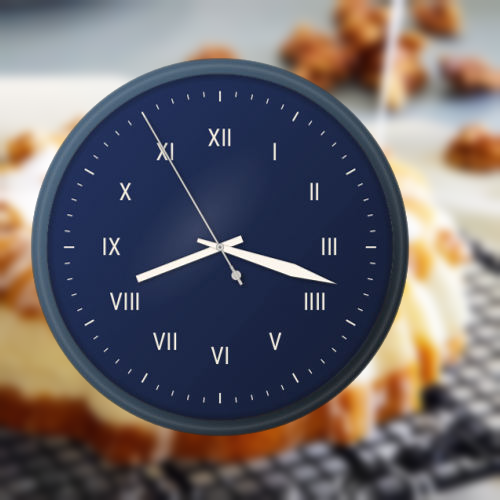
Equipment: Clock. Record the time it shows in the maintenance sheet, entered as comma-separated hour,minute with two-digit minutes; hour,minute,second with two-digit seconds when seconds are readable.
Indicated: 8,17,55
